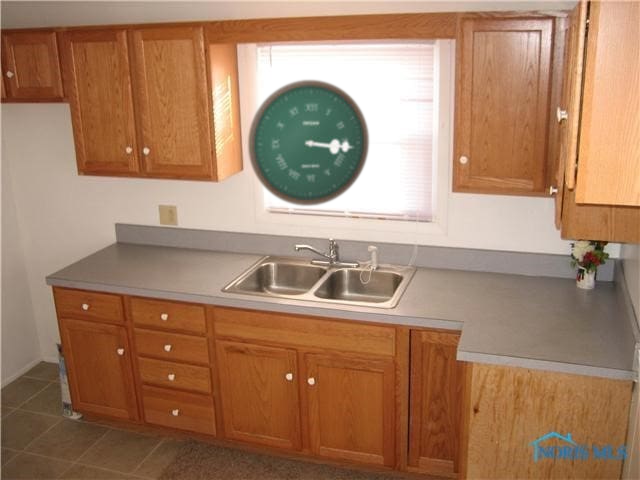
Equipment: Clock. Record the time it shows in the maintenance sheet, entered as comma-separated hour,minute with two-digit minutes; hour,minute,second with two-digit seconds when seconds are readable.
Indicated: 3,16
